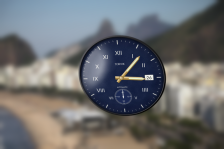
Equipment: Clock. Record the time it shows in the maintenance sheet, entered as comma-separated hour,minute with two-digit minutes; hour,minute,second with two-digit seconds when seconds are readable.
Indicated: 3,07
